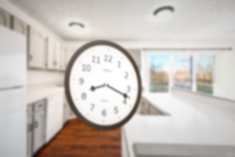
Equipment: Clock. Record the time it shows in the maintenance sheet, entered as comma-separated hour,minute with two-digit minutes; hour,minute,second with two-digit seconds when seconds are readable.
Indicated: 8,18
